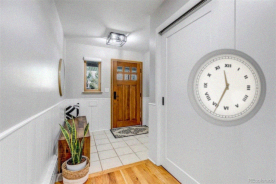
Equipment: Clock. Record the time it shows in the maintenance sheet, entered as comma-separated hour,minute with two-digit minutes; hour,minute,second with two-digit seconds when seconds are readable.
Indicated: 11,34
